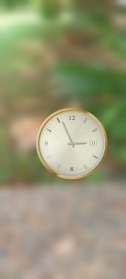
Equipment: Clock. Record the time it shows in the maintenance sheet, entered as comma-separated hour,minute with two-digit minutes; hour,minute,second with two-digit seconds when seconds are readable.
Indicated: 2,56
